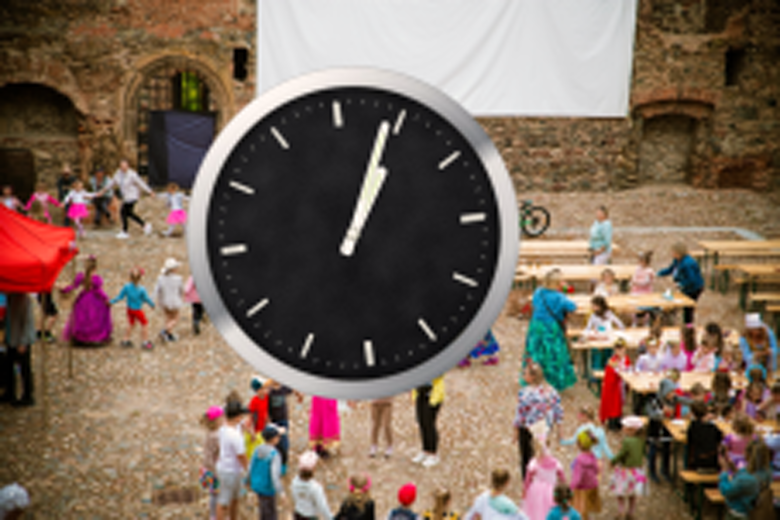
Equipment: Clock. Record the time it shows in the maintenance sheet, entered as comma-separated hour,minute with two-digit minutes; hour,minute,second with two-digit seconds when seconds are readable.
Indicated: 1,04
